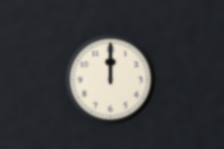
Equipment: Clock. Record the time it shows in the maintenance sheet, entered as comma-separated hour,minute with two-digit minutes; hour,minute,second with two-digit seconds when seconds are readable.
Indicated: 12,00
